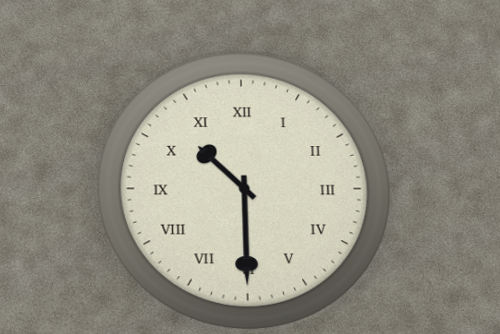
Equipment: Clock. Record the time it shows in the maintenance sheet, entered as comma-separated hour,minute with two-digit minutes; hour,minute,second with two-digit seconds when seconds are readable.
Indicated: 10,30
